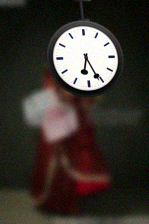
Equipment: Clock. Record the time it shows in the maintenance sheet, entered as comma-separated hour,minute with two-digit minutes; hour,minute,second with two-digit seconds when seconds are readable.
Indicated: 6,26
